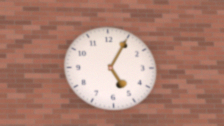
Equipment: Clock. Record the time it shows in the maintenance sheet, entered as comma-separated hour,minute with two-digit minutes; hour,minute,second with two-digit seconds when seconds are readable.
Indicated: 5,05
